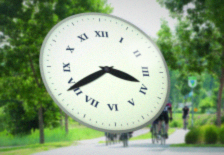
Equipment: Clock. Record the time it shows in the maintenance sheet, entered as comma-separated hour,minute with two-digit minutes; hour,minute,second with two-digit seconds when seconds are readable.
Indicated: 3,40
